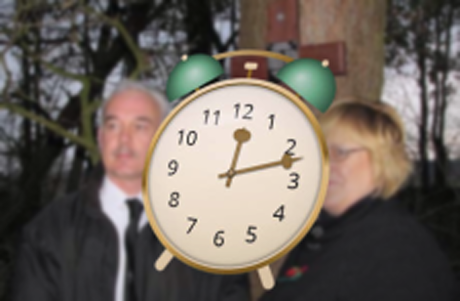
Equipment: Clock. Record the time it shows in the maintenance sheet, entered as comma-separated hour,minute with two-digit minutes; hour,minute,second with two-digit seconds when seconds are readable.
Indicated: 12,12
